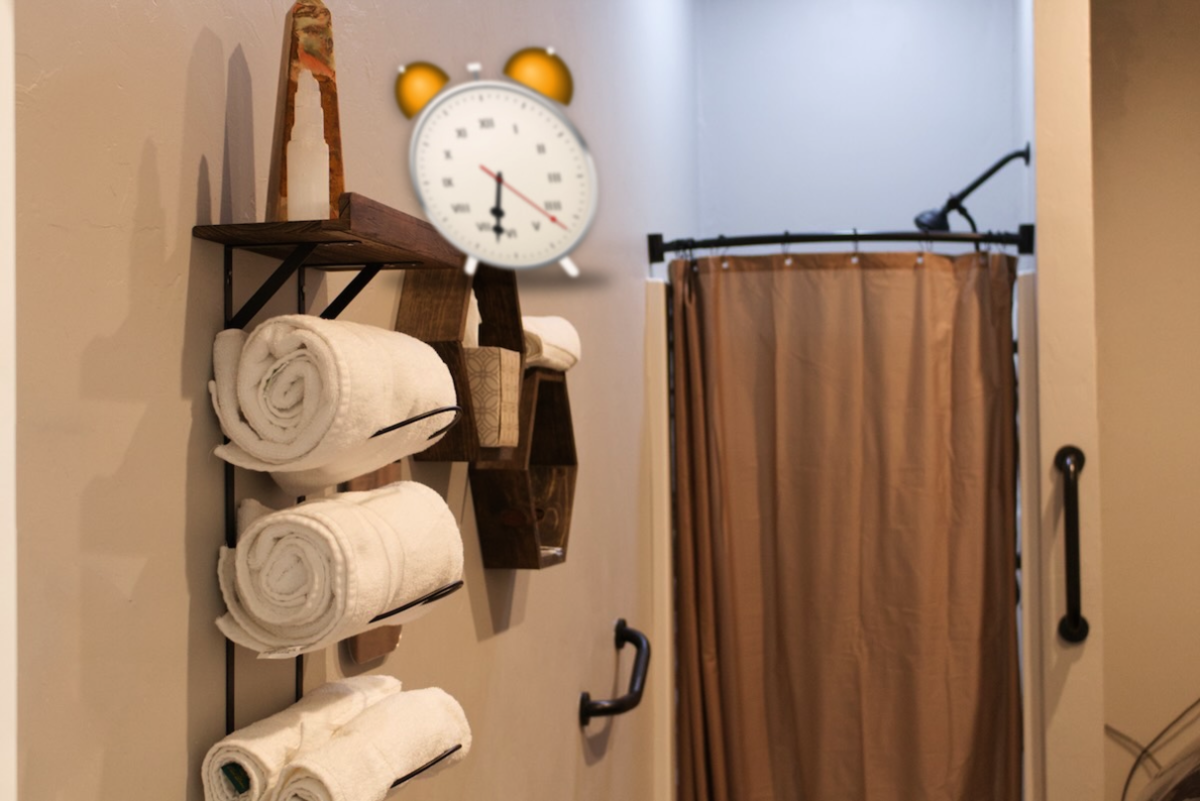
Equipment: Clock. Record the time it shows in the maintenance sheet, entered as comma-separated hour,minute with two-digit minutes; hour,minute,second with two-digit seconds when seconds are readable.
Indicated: 6,32,22
